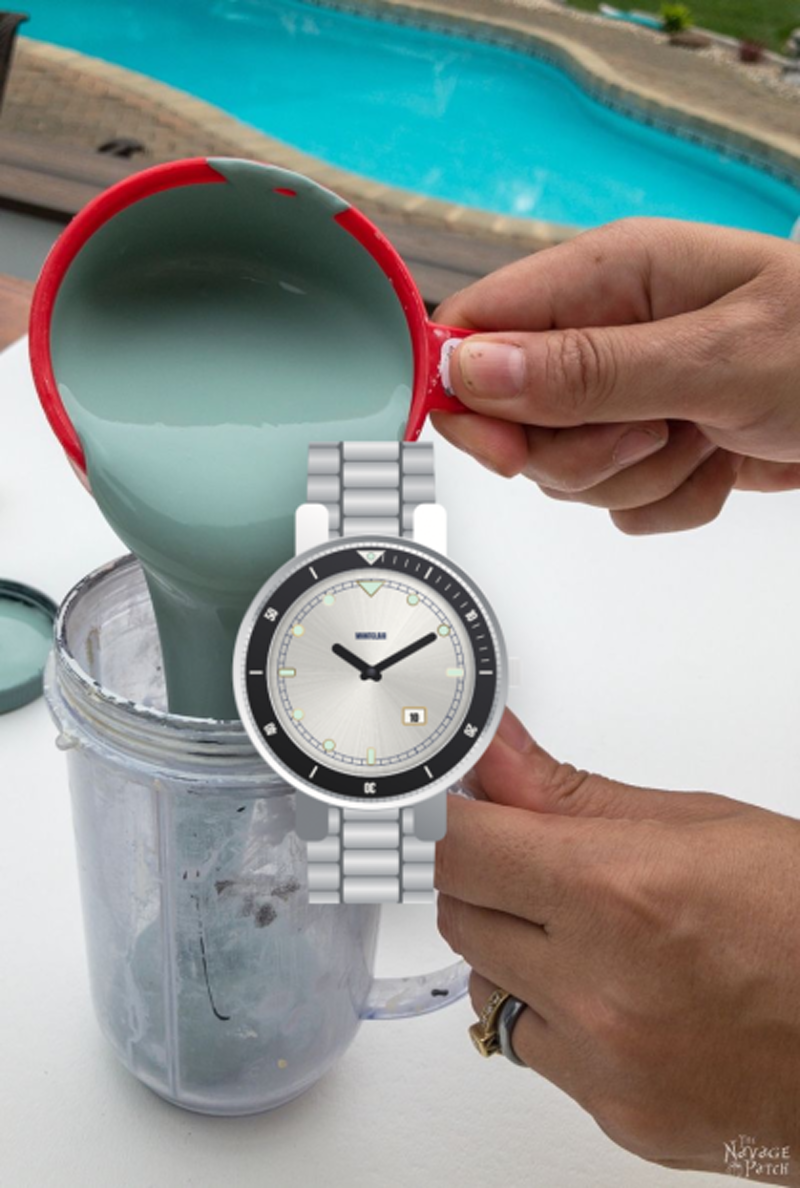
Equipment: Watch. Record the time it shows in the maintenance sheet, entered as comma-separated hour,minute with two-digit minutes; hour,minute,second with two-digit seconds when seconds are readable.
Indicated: 10,10
